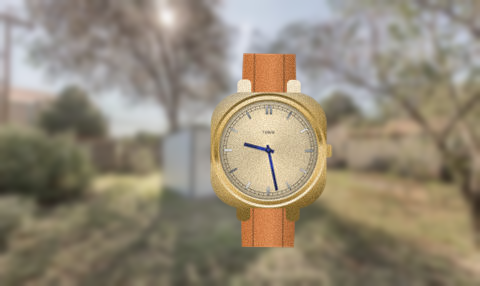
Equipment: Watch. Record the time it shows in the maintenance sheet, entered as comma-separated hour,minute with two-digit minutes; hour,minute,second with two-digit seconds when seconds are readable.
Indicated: 9,28
